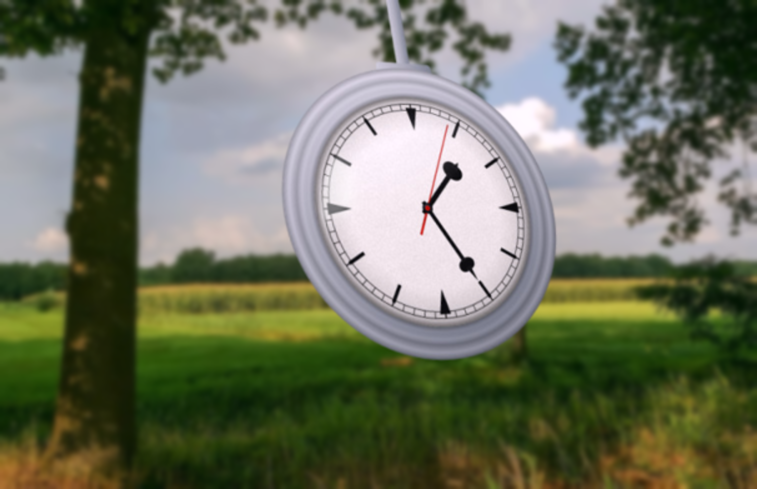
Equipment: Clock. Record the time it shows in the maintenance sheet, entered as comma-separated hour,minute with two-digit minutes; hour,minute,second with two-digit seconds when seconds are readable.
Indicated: 1,25,04
